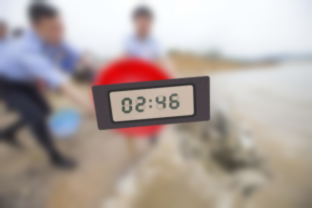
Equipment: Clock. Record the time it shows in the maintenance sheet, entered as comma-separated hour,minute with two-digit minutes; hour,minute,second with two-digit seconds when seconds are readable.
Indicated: 2,46
